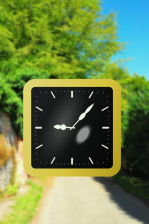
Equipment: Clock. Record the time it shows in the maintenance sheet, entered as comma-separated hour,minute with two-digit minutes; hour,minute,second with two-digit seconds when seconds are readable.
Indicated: 9,07
